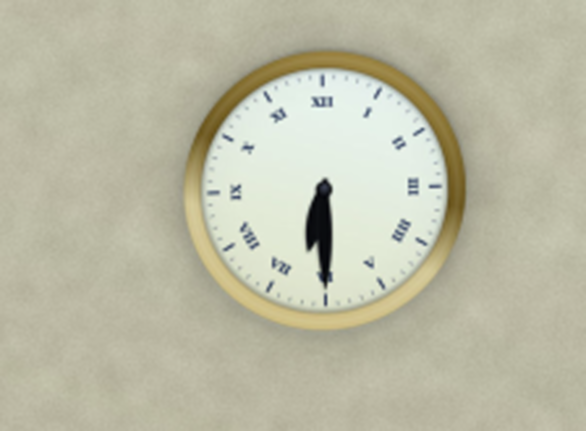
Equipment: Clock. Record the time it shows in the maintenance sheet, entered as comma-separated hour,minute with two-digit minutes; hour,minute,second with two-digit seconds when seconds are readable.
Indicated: 6,30
